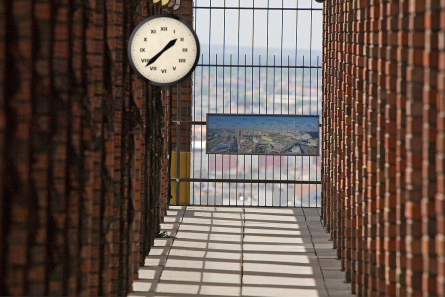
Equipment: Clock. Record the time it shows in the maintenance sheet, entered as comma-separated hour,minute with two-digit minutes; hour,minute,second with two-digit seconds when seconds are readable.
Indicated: 1,38
